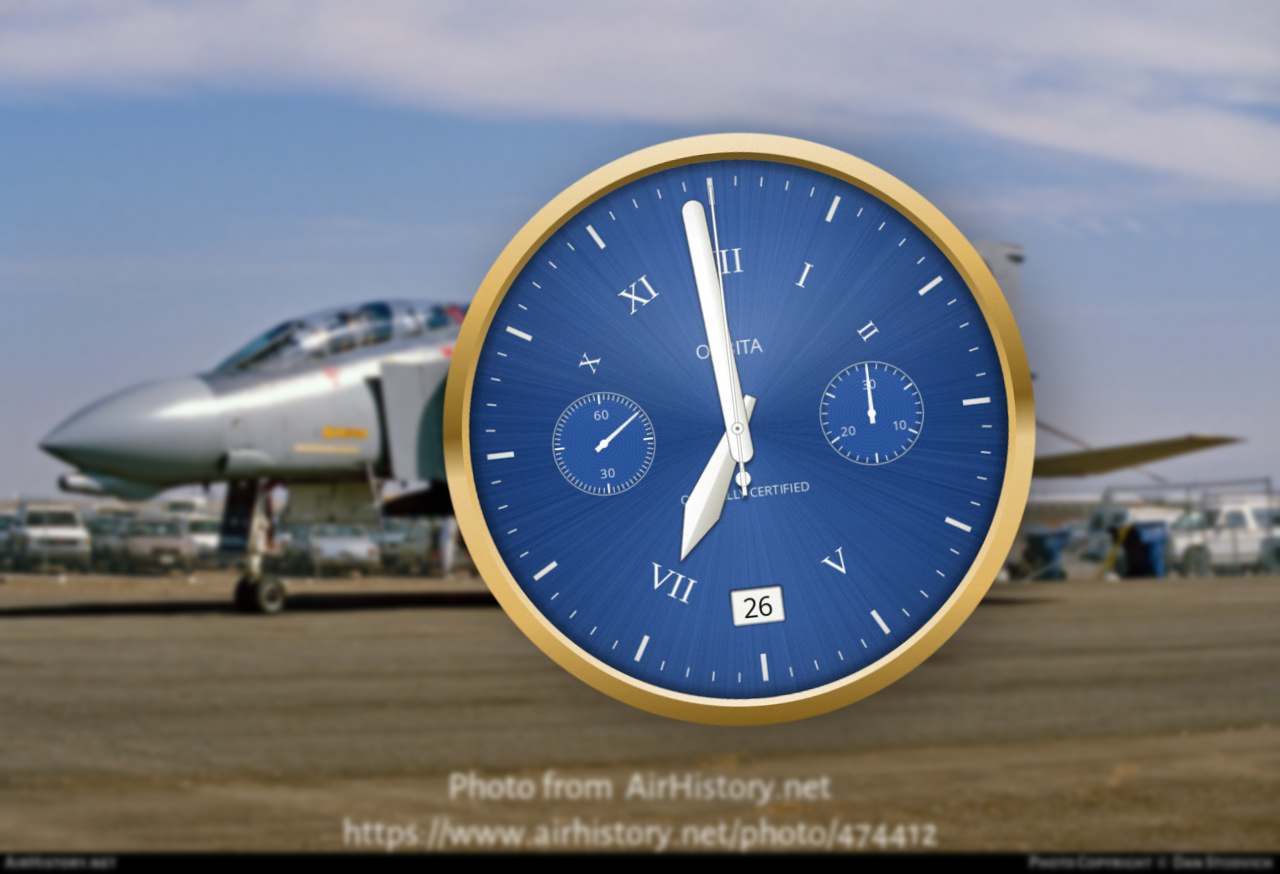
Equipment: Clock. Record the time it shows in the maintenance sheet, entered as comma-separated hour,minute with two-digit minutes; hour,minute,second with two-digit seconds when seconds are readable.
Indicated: 6,59,09
